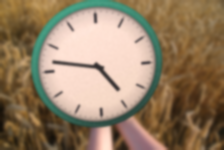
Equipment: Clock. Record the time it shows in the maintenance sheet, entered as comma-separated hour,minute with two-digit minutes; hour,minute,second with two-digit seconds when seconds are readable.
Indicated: 4,47
